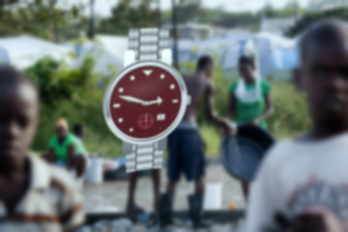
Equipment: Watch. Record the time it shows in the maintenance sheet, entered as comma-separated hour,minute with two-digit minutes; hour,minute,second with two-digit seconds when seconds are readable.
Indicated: 2,48
